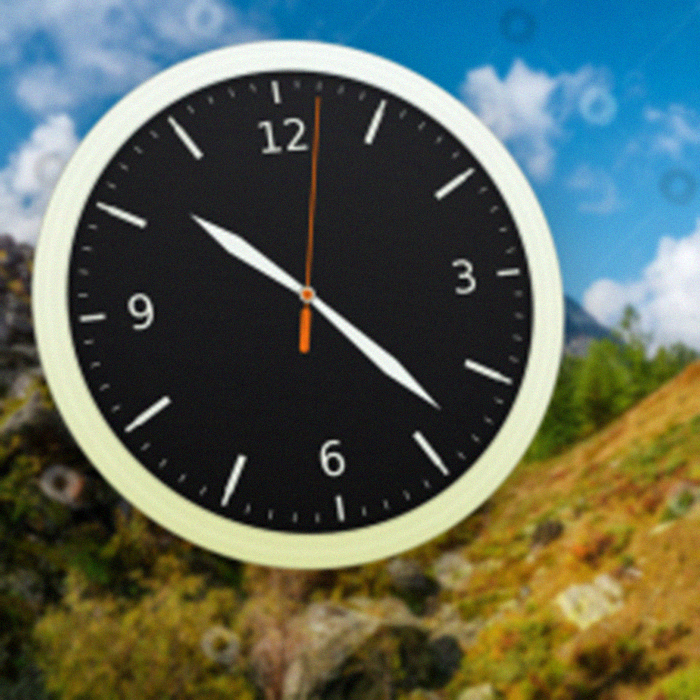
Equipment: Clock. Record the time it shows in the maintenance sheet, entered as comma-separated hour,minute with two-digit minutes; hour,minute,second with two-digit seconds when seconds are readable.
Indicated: 10,23,02
